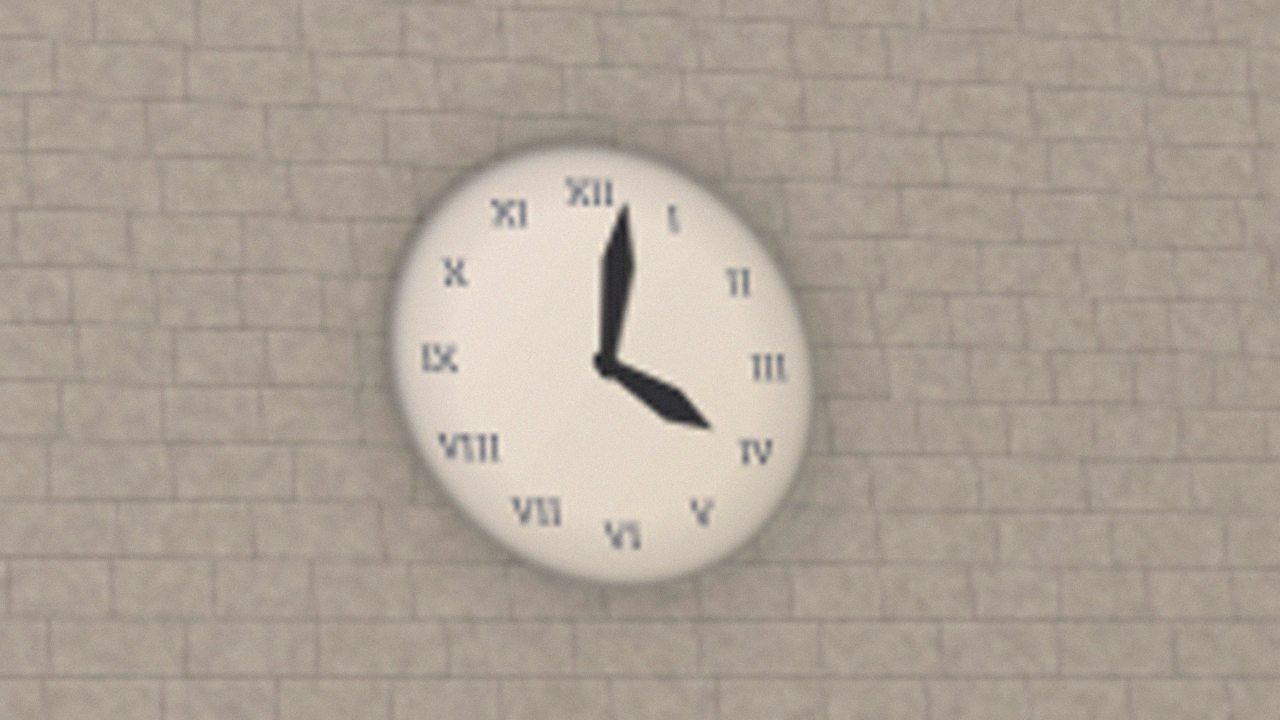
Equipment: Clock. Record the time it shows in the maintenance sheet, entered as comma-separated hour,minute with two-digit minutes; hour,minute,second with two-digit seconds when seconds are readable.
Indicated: 4,02
